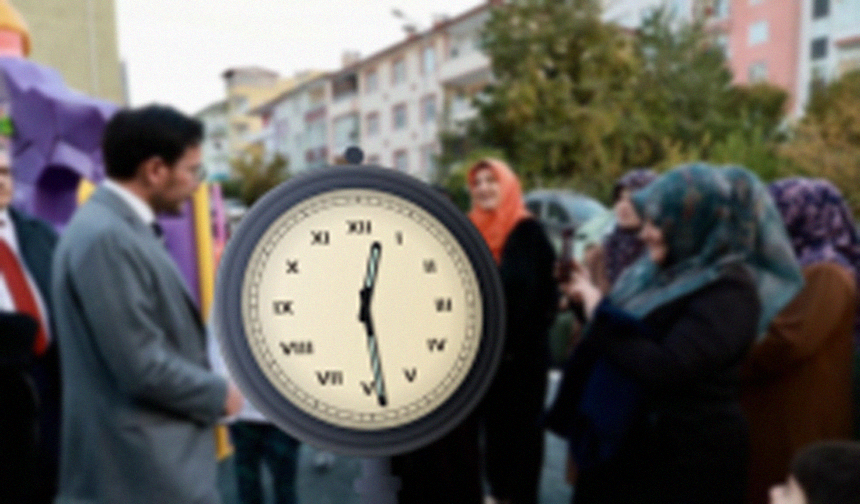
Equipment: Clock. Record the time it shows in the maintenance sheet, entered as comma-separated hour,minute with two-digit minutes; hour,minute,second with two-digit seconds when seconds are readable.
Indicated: 12,29
